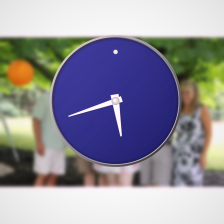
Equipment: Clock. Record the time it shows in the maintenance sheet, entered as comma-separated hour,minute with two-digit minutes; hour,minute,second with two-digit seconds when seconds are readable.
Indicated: 5,42
